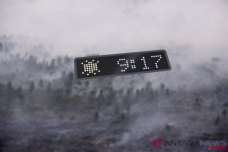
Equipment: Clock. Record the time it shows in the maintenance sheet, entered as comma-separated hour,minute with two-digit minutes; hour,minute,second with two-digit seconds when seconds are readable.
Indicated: 9,17
